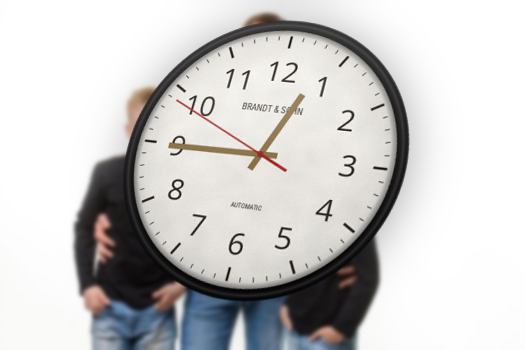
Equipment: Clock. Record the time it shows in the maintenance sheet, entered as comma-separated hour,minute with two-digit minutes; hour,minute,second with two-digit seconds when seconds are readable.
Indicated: 12,44,49
